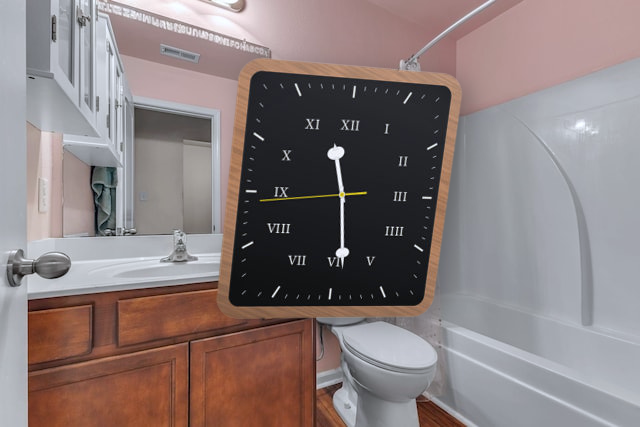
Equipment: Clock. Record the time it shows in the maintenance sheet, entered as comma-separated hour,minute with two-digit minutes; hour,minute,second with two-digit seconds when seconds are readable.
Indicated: 11,28,44
